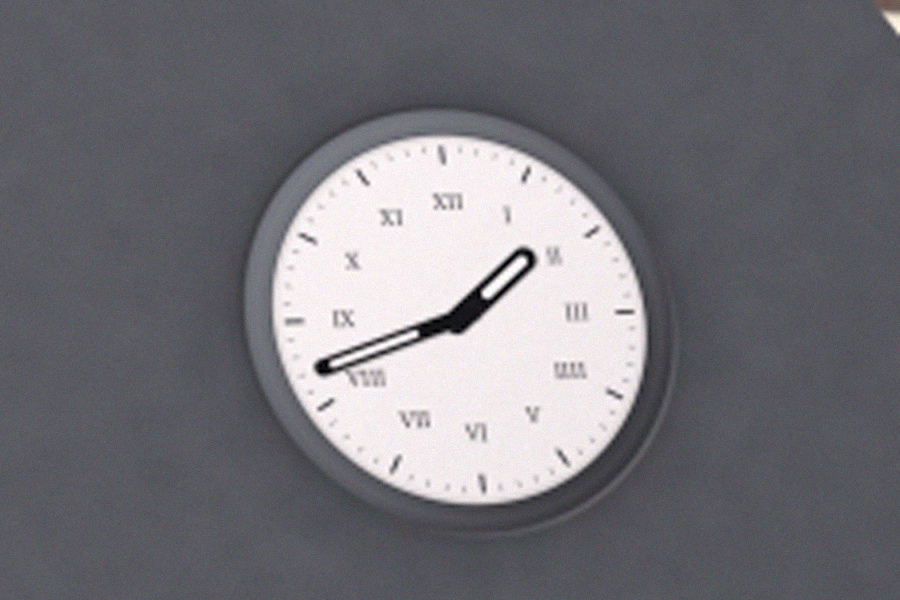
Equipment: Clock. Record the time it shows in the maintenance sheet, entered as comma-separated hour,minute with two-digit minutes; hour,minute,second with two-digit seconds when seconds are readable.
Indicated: 1,42
